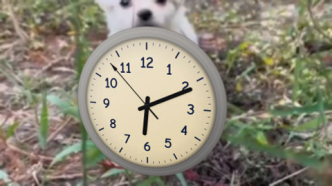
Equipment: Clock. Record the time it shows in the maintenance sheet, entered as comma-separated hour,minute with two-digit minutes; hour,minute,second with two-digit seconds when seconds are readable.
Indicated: 6,10,53
